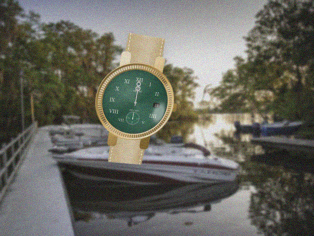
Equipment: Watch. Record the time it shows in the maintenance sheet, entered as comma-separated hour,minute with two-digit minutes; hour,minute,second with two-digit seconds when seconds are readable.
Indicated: 12,00
